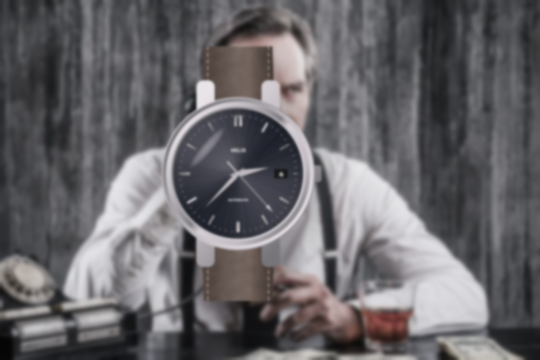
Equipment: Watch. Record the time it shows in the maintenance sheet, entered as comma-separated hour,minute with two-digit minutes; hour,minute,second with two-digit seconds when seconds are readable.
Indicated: 2,37,23
